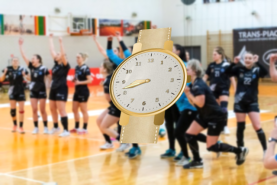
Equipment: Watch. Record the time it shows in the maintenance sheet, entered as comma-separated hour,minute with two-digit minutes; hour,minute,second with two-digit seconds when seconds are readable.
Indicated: 8,42
